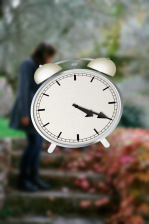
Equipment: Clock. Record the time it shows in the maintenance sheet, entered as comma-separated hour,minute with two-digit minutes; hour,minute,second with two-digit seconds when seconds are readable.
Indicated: 4,20
